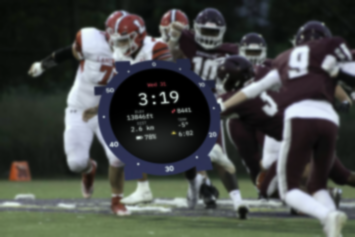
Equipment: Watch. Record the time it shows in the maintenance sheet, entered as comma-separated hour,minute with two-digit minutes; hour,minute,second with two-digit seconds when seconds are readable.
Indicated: 3,19
